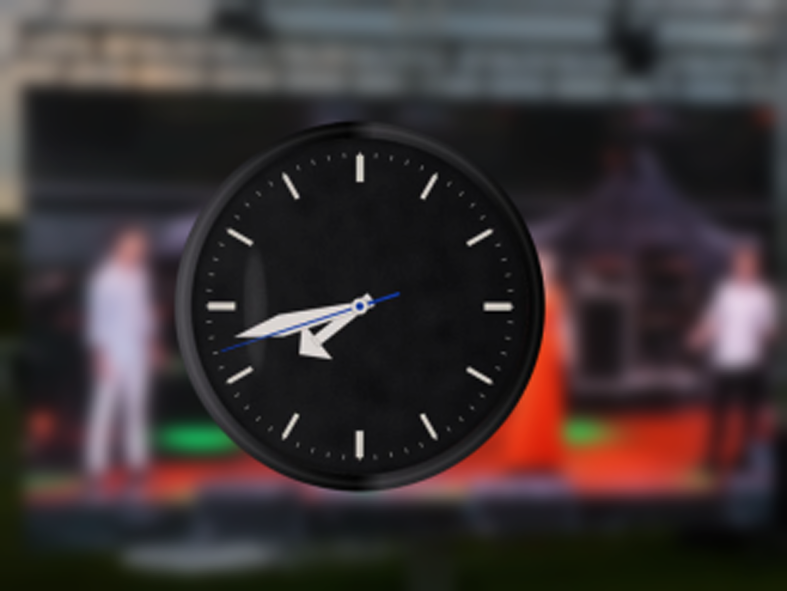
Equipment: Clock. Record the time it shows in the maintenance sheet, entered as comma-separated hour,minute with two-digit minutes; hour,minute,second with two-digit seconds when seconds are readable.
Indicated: 7,42,42
